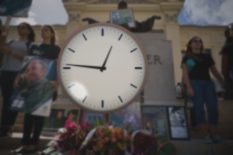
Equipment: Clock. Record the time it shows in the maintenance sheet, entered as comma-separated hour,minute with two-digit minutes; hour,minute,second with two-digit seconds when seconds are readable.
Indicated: 12,46
